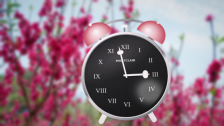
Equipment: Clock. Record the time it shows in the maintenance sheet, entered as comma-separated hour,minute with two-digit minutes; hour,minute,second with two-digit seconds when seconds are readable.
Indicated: 2,58
